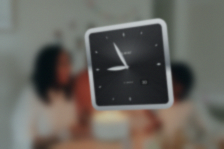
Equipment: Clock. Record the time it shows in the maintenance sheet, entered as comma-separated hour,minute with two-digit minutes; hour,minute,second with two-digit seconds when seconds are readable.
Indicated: 8,56
